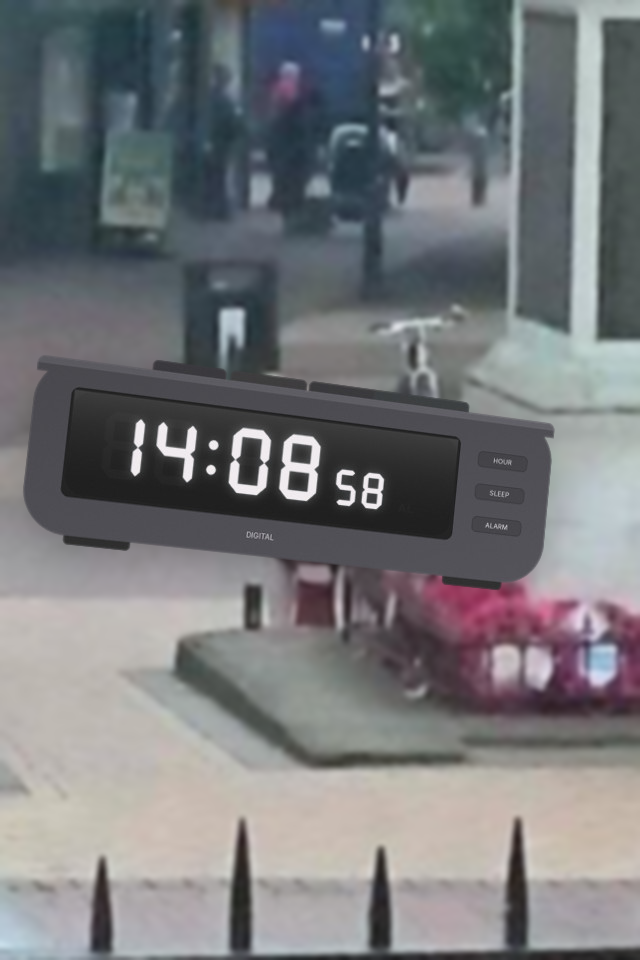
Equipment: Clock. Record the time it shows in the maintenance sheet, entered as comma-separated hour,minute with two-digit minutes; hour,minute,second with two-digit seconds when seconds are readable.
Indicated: 14,08,58
